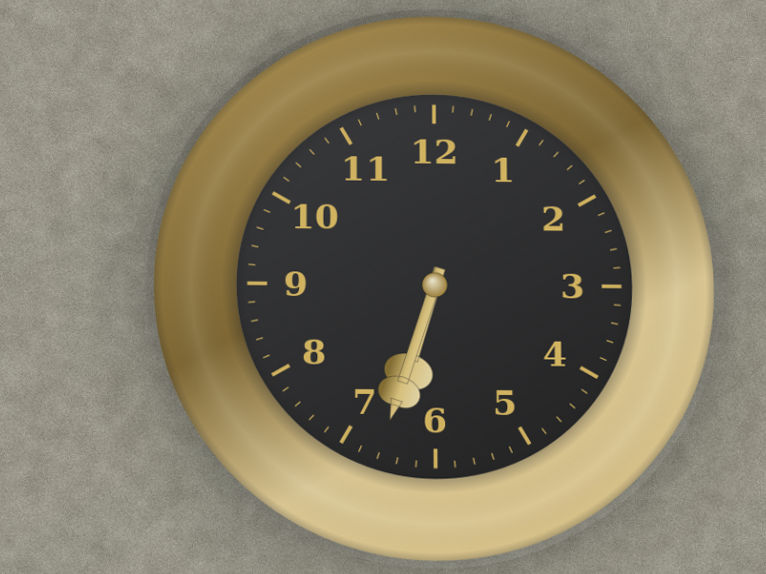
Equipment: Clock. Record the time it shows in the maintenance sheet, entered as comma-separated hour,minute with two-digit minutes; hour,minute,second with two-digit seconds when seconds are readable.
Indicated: 6,33
